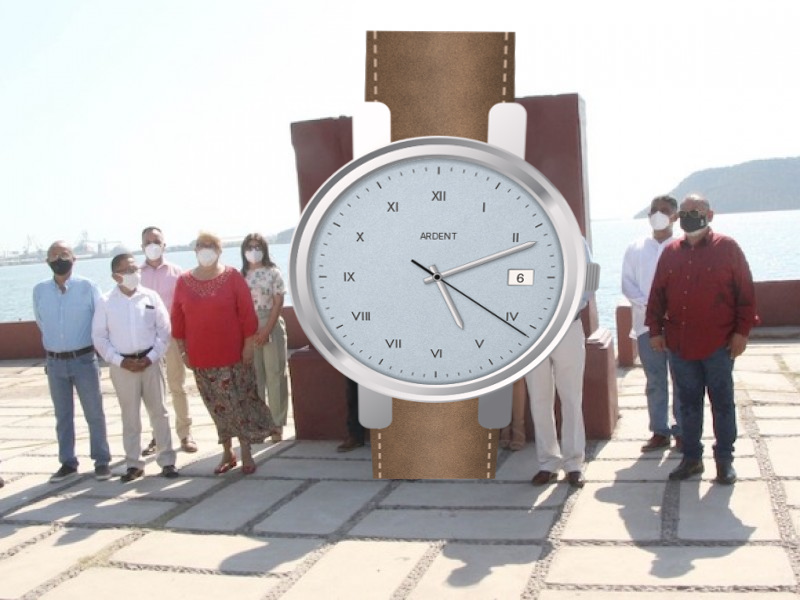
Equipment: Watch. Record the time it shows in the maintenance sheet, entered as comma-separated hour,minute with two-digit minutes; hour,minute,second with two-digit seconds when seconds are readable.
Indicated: 5,11,21
